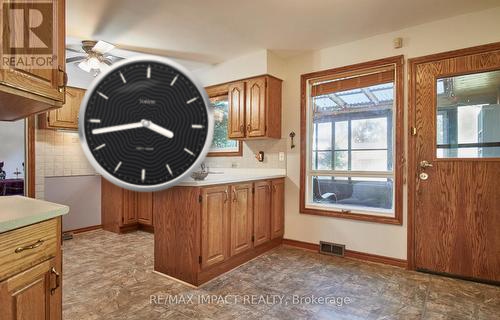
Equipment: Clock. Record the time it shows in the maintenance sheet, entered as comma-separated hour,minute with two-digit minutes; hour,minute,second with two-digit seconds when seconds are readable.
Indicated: 3,43
